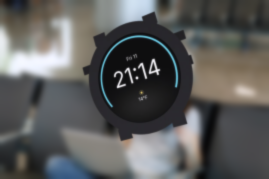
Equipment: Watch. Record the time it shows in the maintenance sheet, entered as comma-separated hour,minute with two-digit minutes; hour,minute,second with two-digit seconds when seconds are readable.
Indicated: 21,14
